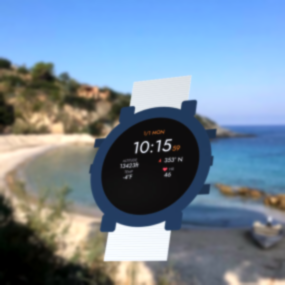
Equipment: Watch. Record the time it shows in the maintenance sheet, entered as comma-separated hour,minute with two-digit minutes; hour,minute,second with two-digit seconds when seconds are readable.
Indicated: 10,15
